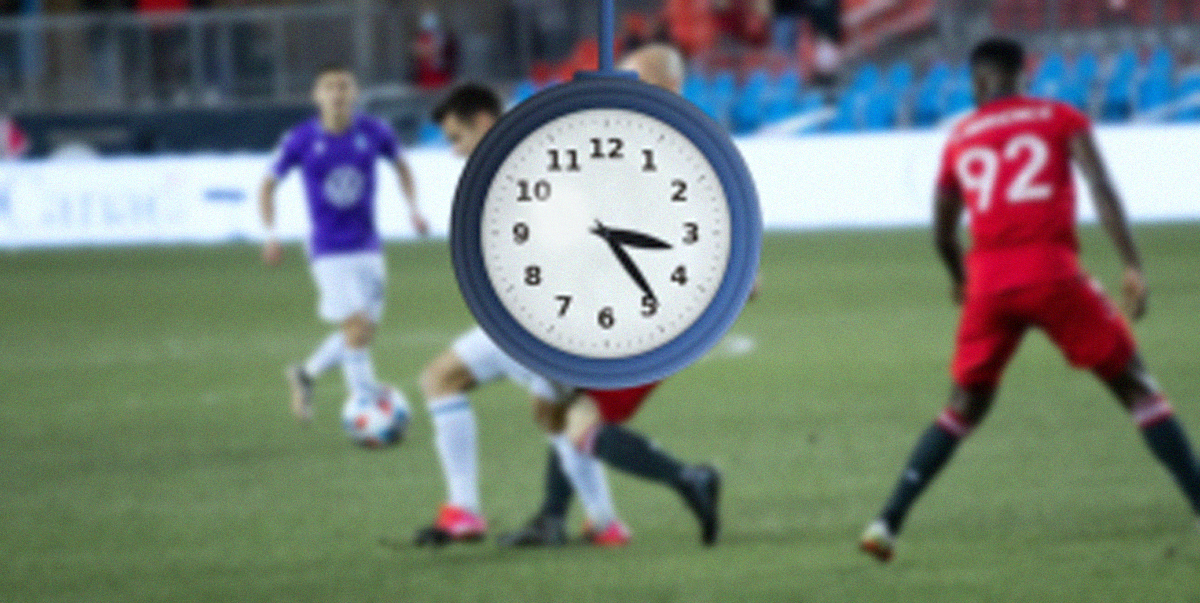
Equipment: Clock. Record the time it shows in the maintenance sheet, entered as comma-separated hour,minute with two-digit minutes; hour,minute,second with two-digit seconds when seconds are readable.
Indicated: 3,24
